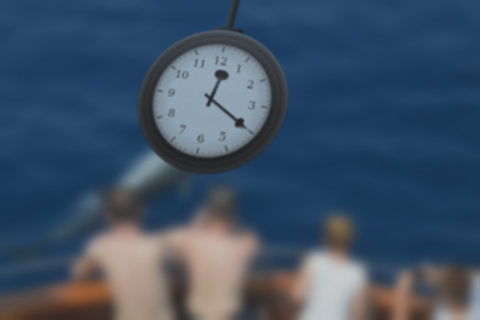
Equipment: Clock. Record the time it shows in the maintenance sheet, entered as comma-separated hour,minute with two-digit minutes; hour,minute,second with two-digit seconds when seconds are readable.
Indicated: 12,20
